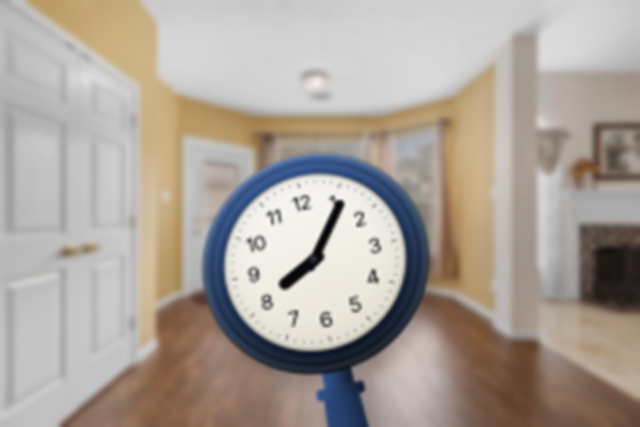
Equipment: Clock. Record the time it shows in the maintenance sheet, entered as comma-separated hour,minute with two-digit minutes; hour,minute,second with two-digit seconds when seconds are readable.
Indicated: 8,06
